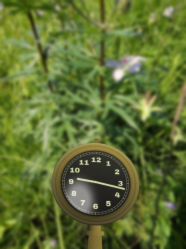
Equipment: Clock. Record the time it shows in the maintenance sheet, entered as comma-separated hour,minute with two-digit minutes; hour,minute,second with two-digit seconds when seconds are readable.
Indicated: 9,17
